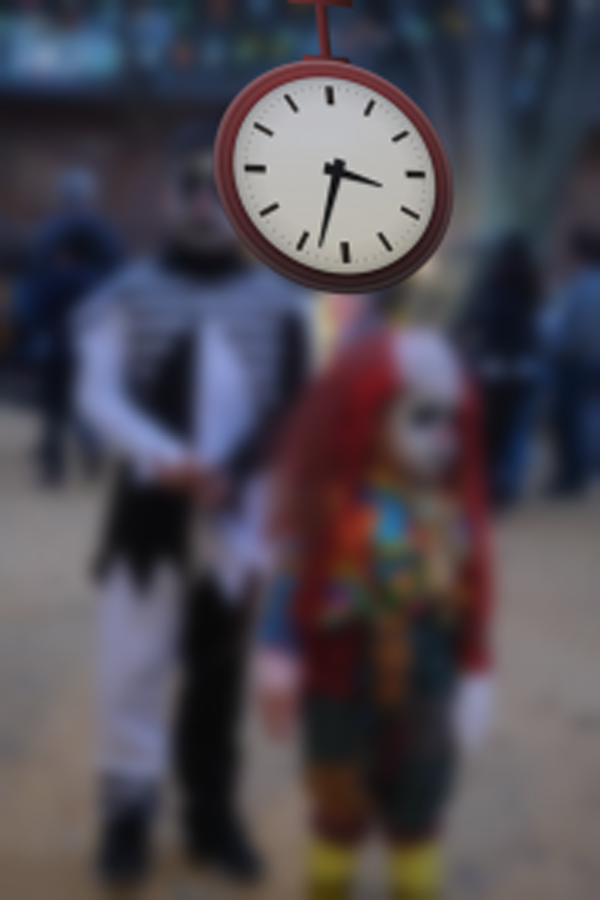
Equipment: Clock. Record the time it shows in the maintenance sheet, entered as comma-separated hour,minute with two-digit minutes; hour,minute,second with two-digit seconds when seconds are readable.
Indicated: 3,33
